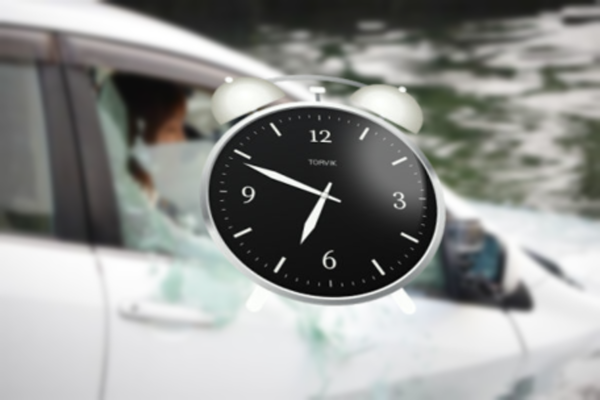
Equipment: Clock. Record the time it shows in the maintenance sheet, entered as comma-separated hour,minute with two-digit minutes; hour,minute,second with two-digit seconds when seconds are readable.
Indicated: 6,49
